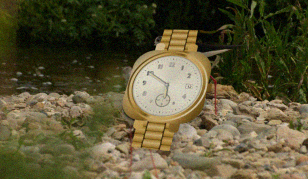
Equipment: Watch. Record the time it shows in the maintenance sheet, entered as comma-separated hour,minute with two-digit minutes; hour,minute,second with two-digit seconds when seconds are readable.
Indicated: 5,50
